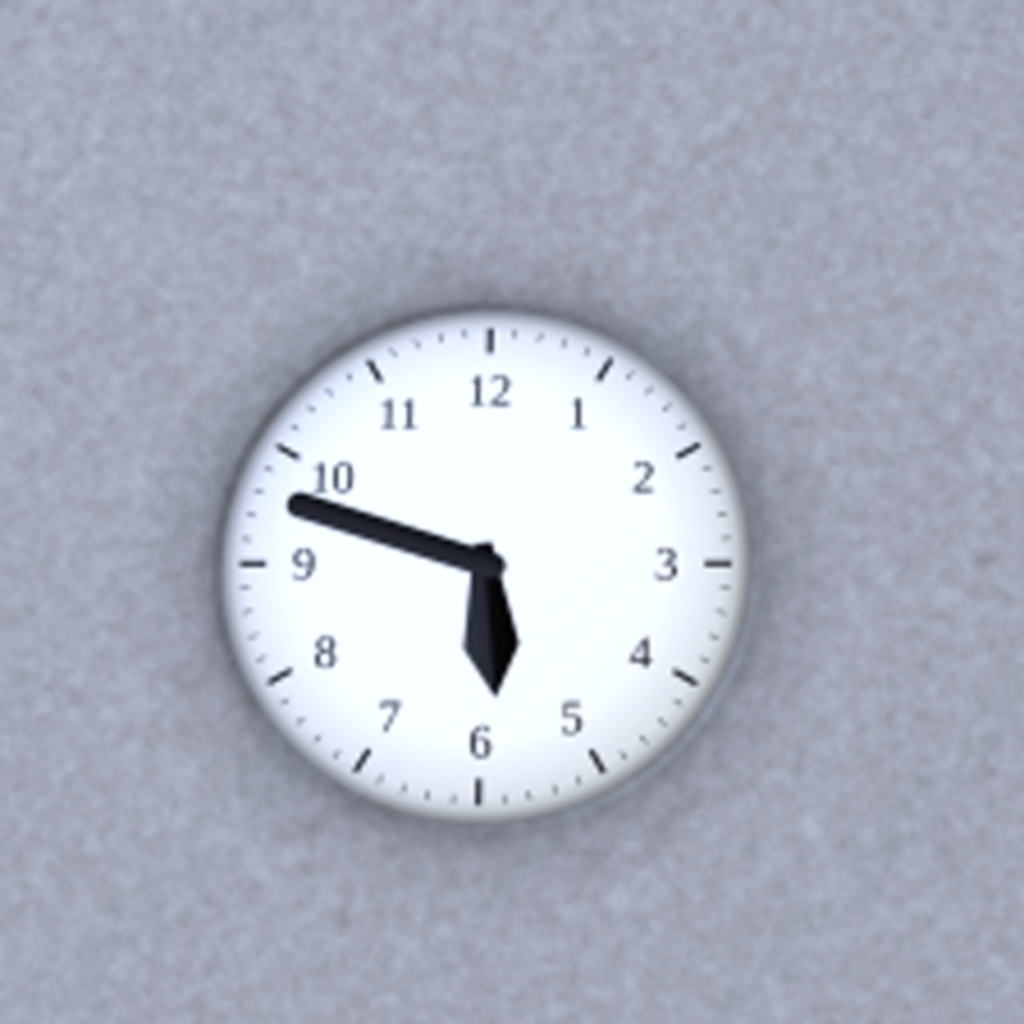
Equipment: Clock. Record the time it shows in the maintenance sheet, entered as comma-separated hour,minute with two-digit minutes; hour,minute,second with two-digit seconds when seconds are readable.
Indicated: 5,48
